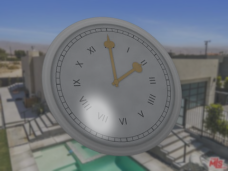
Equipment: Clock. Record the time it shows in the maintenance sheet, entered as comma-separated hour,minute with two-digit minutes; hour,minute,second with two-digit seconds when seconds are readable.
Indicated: 2,00
